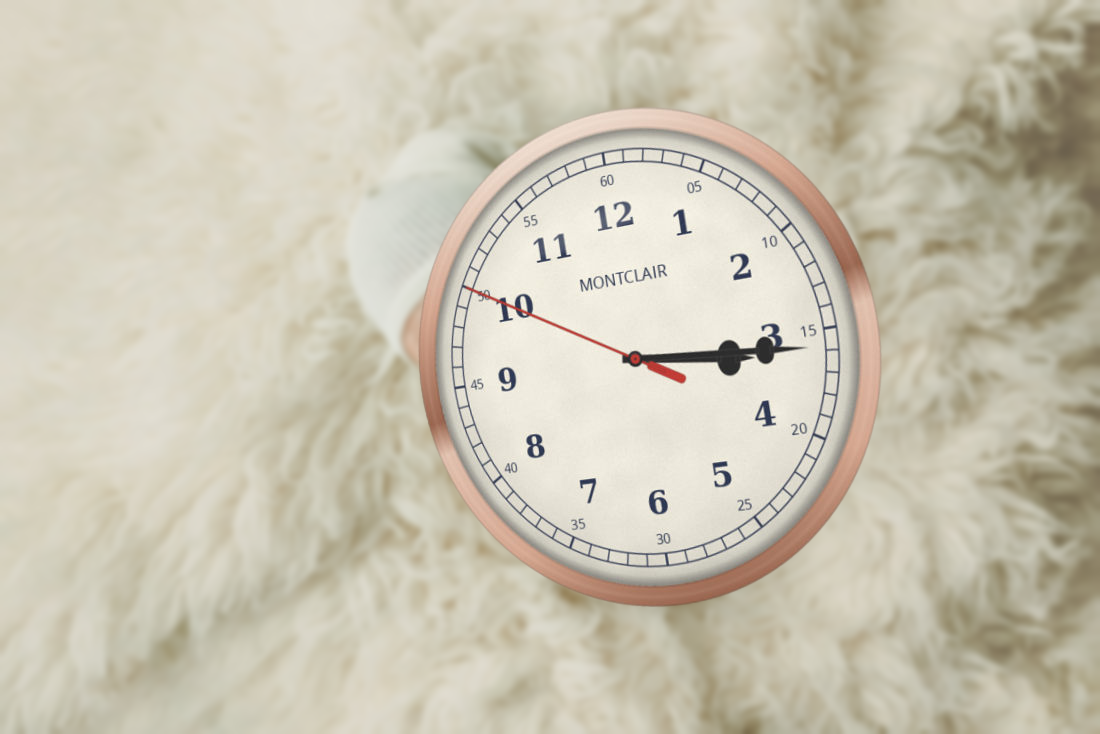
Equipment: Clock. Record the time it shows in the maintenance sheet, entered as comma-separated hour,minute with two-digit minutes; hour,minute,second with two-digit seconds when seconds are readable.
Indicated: 3,15,50
